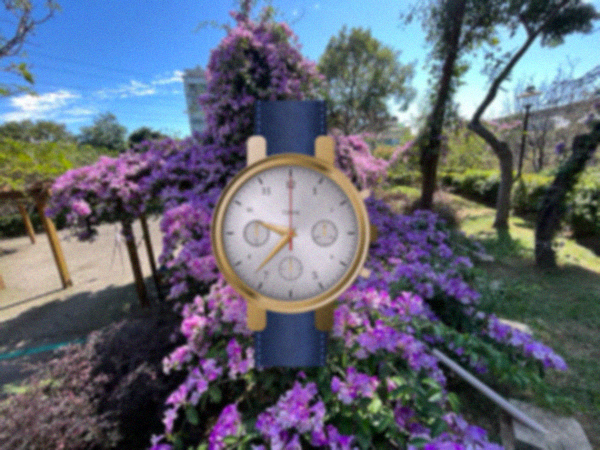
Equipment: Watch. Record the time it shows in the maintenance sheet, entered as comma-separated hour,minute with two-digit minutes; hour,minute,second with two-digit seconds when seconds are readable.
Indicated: 9,37
